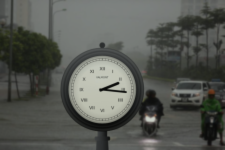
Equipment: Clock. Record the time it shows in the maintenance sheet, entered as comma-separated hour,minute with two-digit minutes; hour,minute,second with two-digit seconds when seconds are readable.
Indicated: 2,16
